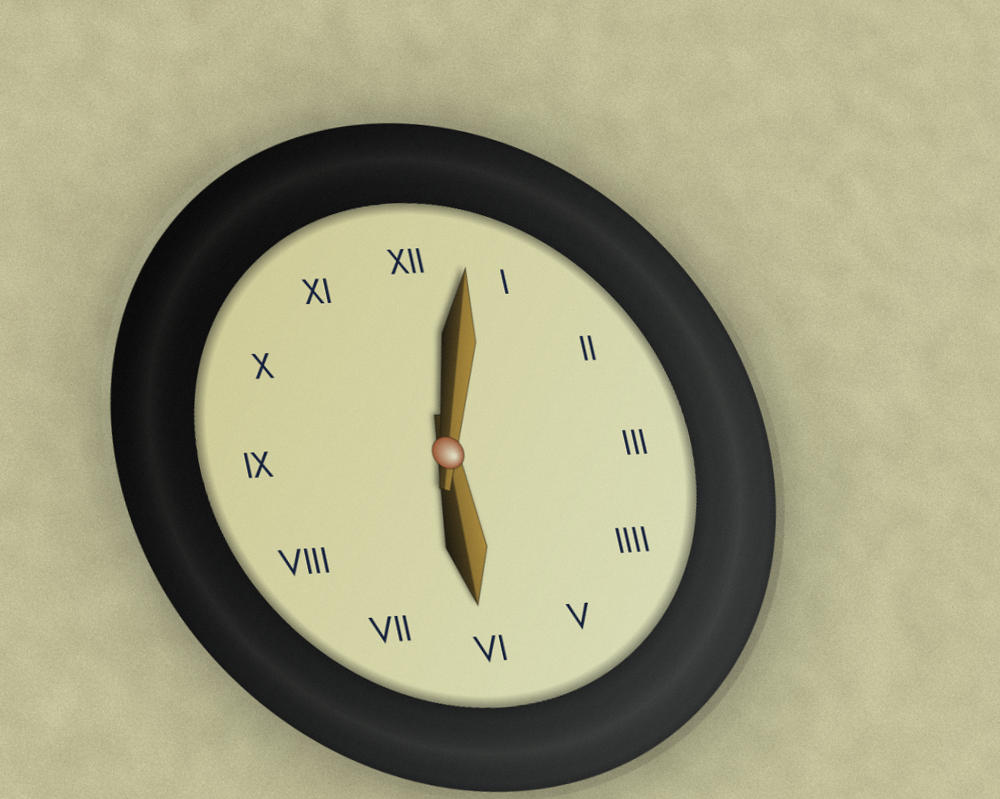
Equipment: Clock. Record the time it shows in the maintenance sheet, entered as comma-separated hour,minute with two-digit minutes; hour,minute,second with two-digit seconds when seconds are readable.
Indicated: 6,03
